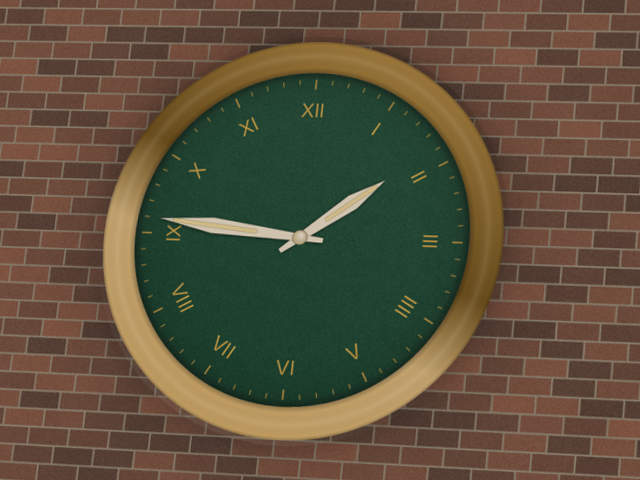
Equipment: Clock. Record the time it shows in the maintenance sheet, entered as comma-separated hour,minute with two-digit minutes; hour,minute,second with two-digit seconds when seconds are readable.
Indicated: 1,46
